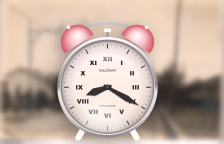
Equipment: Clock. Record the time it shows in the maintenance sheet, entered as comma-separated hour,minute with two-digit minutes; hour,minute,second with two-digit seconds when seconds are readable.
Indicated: 8,20
